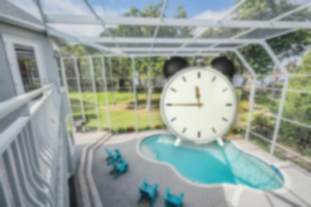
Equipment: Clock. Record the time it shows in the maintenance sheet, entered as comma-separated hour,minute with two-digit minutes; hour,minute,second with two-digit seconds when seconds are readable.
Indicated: 11,45
